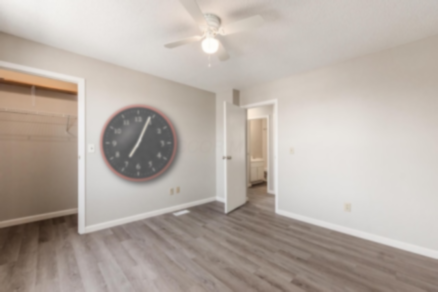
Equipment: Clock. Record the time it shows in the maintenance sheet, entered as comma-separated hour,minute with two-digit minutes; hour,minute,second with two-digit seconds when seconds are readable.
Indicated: 7,04
